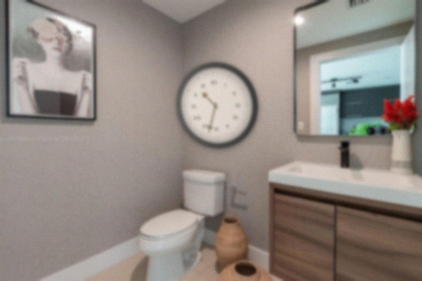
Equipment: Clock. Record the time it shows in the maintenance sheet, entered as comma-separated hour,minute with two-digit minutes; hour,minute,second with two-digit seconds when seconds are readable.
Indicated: 10,33
